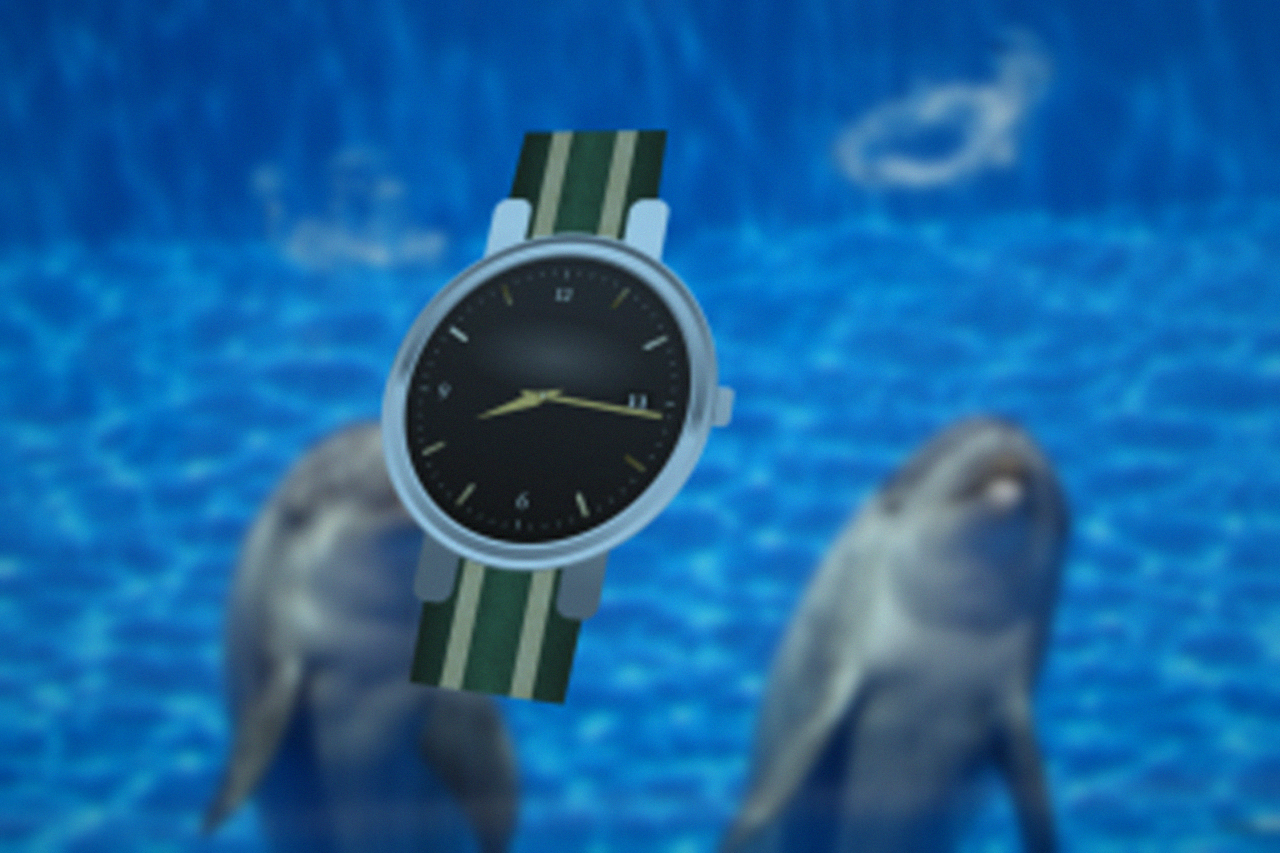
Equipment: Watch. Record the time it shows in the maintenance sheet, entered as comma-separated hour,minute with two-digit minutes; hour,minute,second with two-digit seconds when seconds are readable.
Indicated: 8,16
